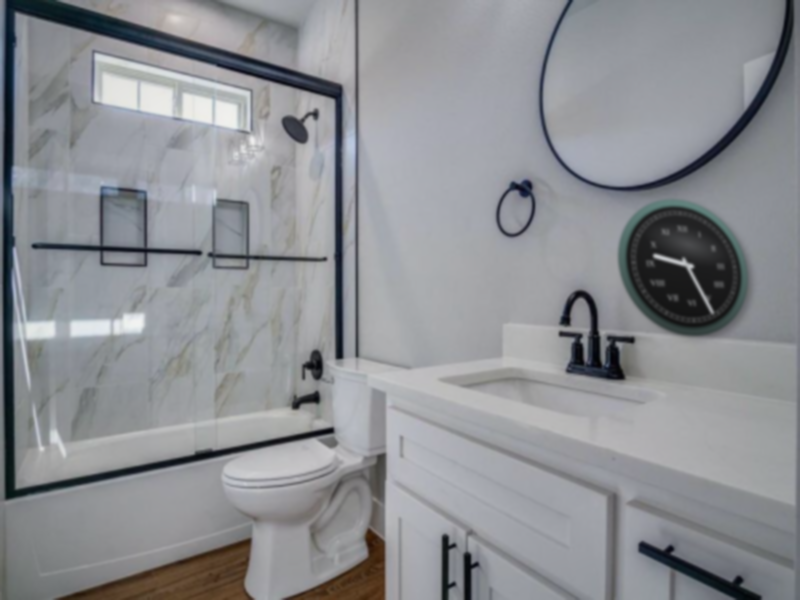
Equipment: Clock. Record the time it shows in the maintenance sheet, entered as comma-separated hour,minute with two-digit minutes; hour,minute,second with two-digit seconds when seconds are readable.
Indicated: 9,26
